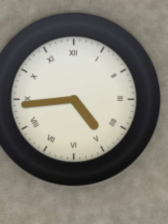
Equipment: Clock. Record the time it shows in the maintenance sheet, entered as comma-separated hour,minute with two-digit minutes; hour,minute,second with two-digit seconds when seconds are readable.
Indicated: 4,44
